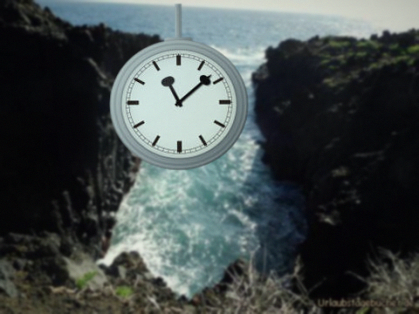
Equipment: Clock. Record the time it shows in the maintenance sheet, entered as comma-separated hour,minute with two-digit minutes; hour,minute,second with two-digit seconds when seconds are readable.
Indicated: 11,08
